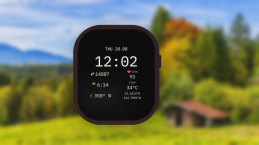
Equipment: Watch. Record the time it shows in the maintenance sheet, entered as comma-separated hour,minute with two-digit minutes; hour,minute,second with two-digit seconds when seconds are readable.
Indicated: 12,02
